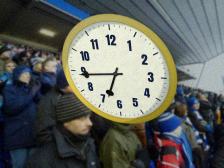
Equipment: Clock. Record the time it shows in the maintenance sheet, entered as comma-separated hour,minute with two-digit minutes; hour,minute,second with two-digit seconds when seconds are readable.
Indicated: 6,44
